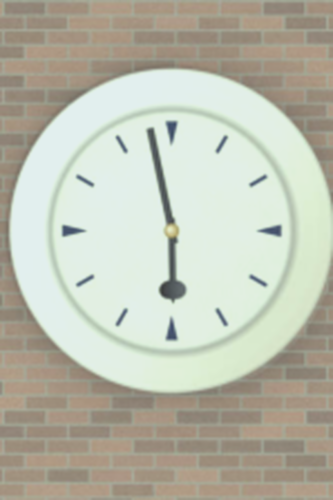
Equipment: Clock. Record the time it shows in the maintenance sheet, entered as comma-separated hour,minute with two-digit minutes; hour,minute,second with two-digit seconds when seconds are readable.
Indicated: 5,58
